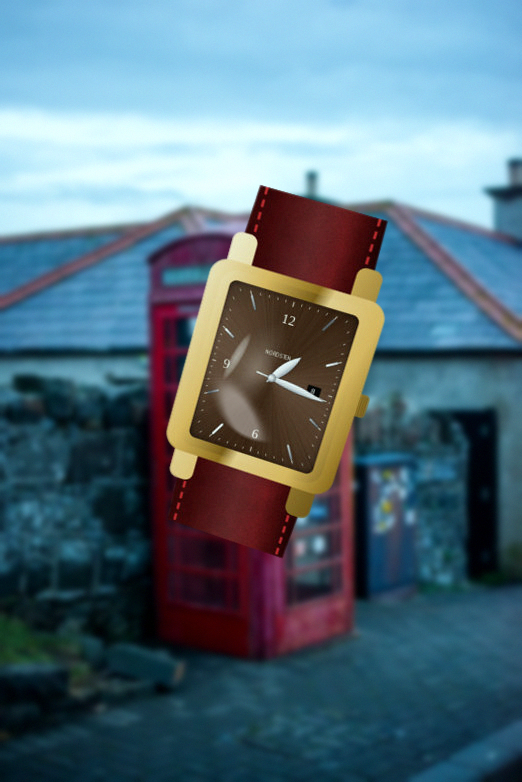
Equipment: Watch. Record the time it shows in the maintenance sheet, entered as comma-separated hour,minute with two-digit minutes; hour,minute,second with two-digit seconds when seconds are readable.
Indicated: 1,16,16
